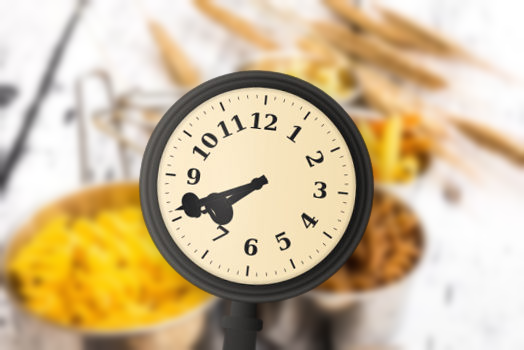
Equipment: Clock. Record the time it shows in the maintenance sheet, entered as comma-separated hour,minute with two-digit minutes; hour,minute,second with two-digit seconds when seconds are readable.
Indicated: 7,41
